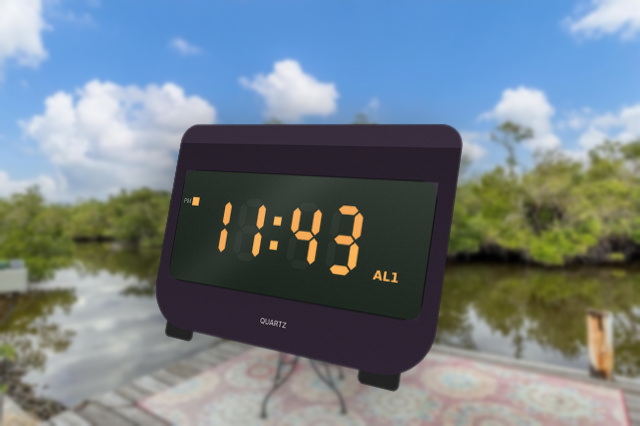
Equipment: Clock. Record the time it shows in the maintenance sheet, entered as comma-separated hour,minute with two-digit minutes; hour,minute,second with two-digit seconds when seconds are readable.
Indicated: 11,43
